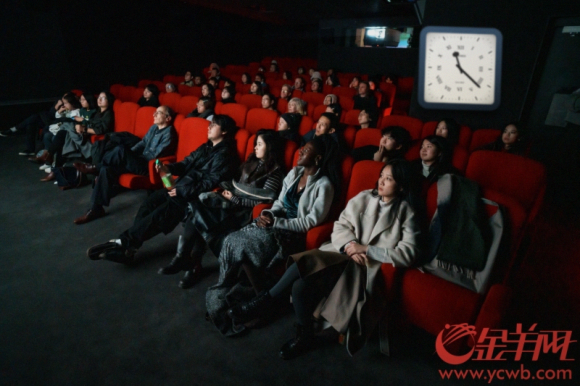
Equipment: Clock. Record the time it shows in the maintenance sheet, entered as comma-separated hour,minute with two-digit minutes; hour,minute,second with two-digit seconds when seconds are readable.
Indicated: 11,22
